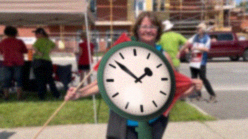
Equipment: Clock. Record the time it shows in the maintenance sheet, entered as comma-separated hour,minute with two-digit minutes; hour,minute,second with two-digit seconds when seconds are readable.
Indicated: 1,52
